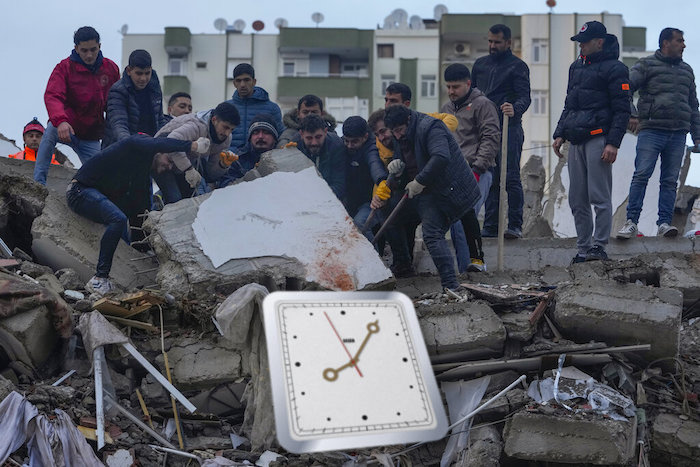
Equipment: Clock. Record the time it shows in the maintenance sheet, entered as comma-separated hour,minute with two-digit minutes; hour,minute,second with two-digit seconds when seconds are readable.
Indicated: 8,05,57
